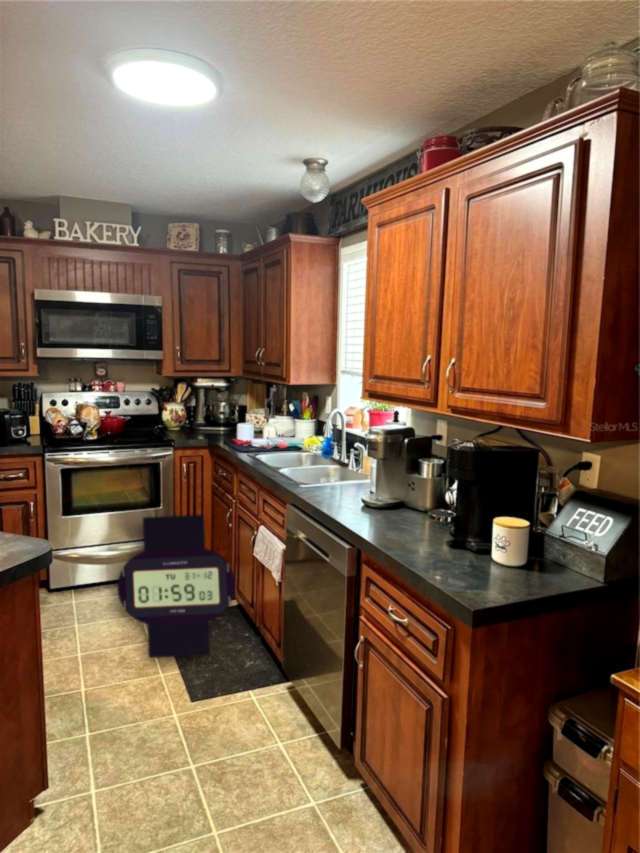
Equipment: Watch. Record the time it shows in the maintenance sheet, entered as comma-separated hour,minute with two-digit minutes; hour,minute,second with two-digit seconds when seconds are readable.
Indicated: 1,59
